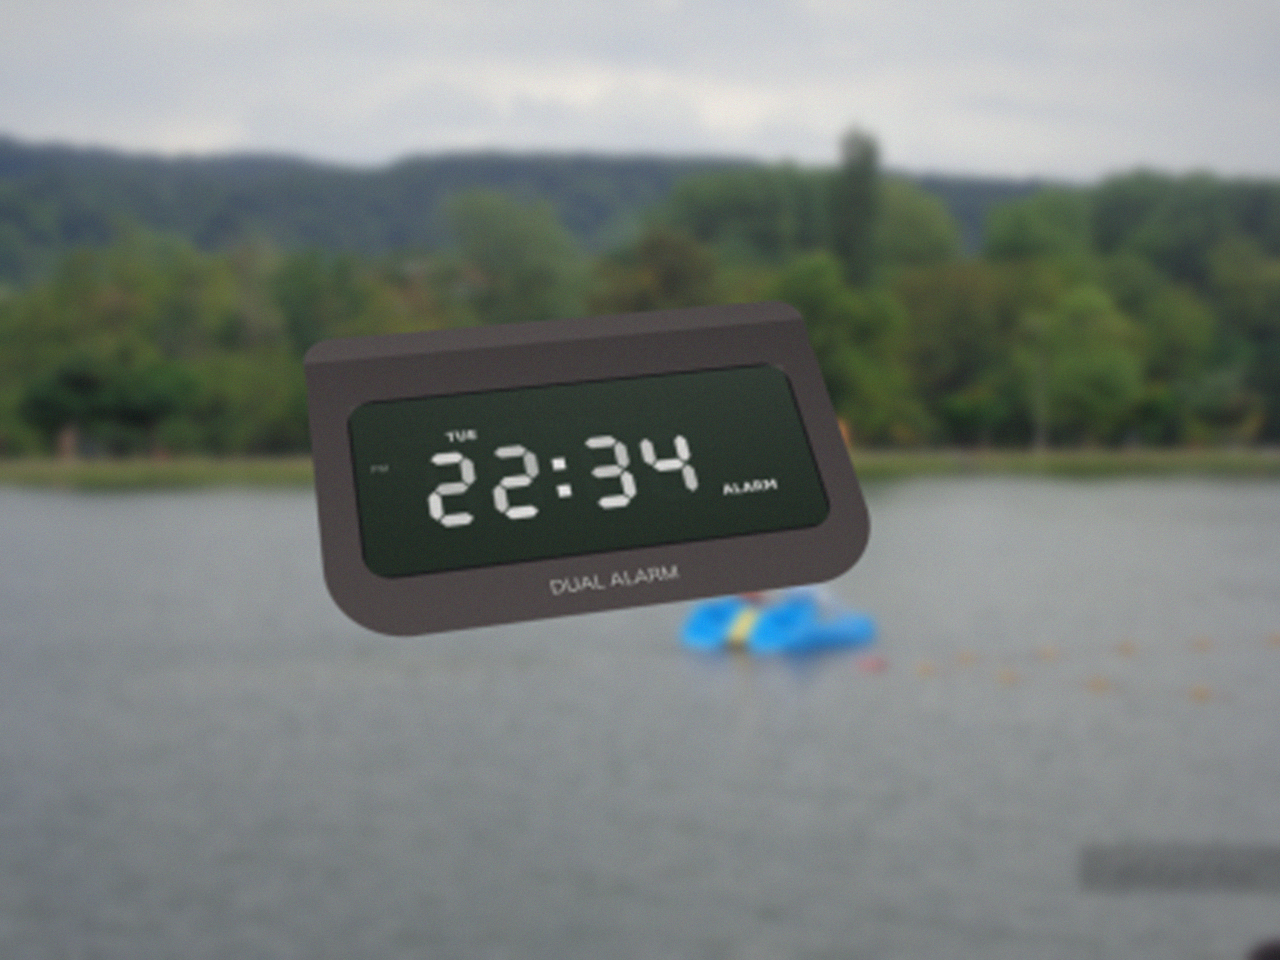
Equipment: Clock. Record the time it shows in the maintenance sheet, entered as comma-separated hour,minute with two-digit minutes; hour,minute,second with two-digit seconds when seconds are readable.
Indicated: 22,34
